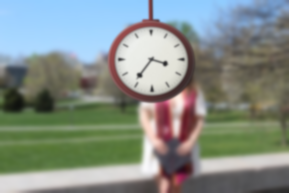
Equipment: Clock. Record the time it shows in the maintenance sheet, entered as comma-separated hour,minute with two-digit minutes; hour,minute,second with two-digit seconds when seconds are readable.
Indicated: 3,36
